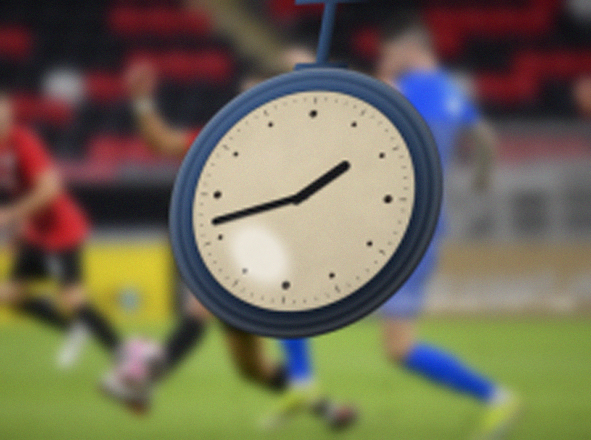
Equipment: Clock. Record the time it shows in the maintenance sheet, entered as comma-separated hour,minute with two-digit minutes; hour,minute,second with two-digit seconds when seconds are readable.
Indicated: 1,42
